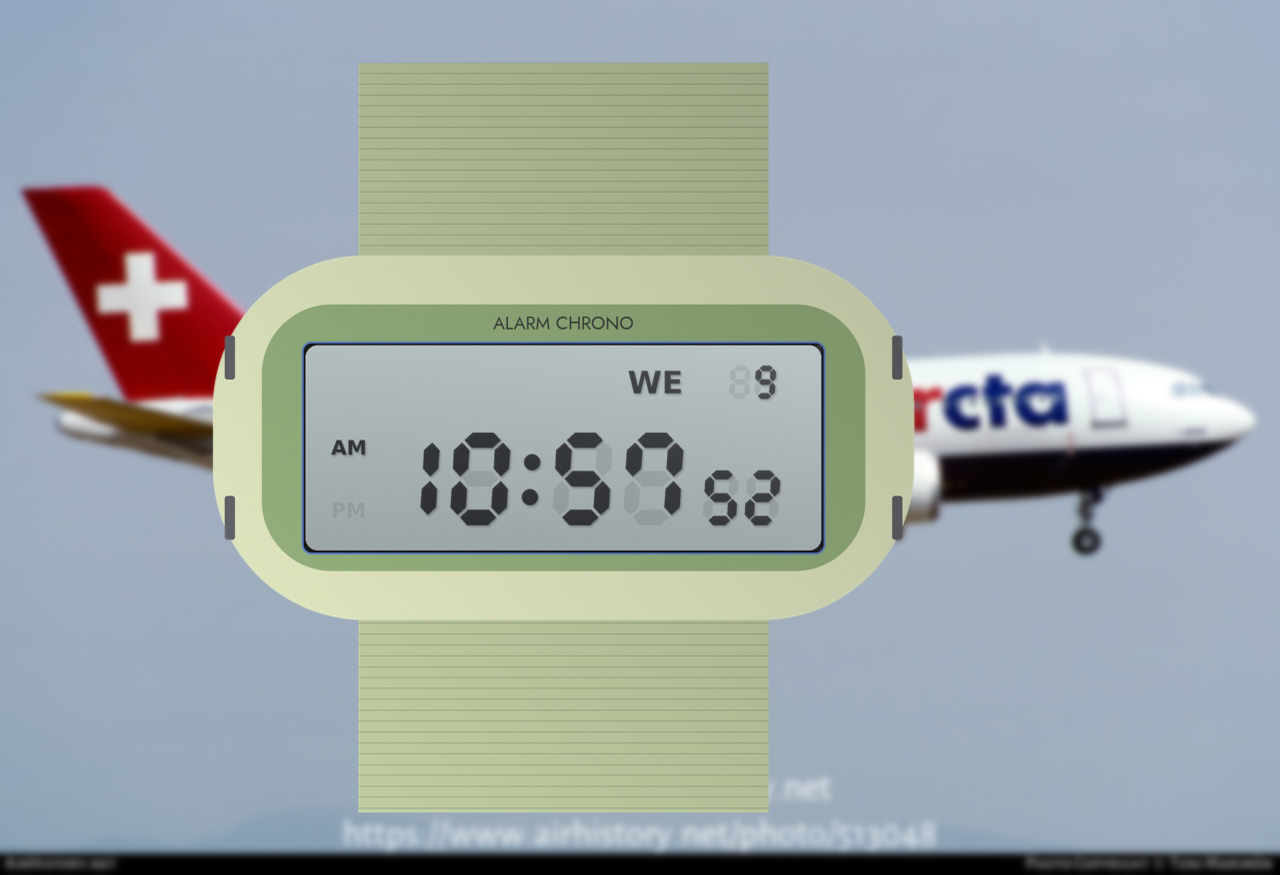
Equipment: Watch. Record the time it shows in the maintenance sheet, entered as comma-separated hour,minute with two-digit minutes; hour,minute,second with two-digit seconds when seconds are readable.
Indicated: 10,57,52
